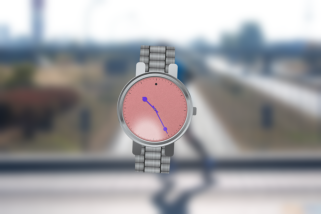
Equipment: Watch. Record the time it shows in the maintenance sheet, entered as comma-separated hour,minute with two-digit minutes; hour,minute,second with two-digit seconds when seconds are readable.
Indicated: 10,25
